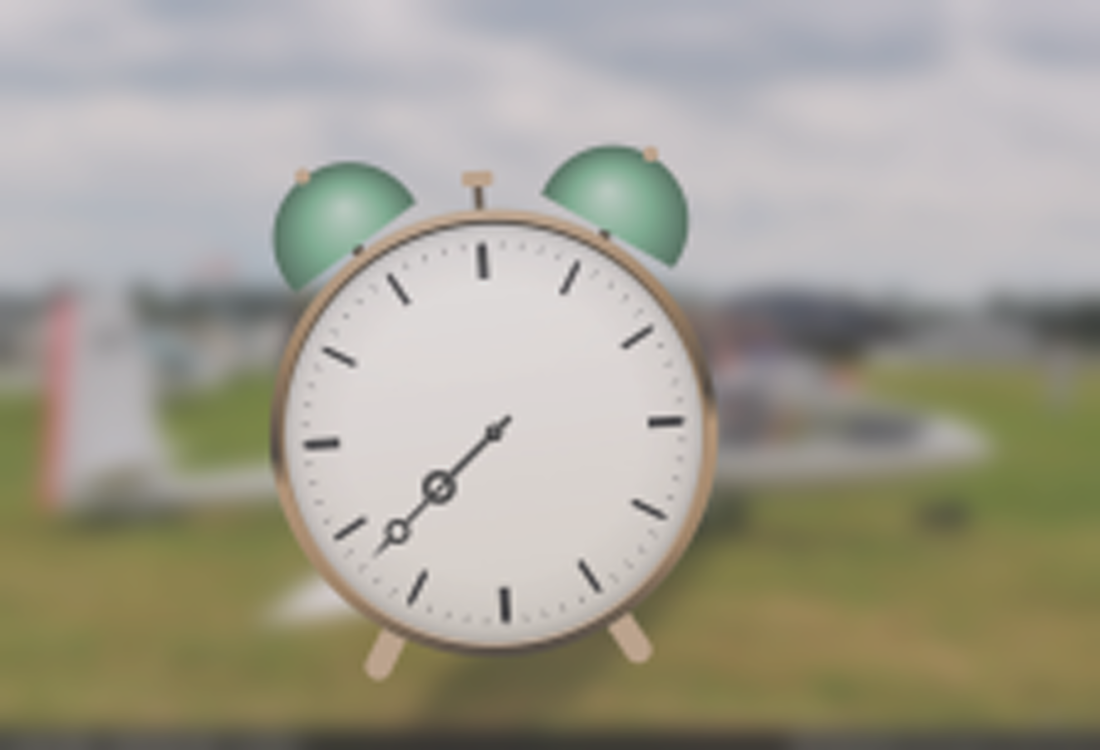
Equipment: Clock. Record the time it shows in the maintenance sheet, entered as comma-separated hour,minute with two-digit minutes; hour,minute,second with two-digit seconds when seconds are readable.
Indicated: 7,38
